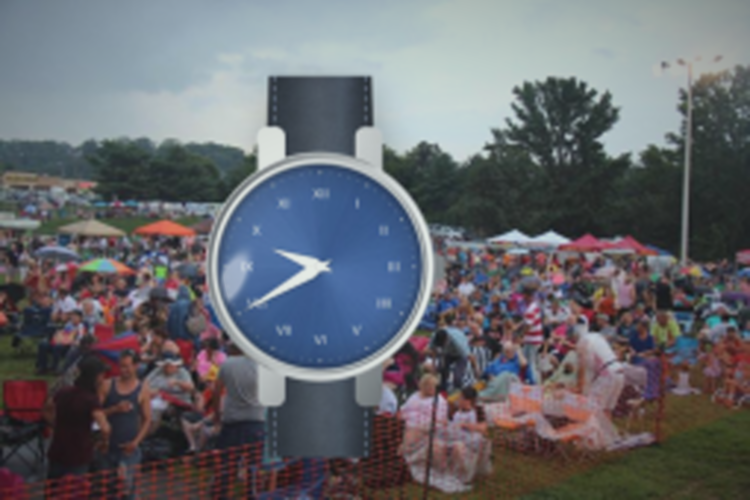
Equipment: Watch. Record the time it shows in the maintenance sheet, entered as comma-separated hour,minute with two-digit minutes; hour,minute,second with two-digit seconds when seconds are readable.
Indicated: 9,40
